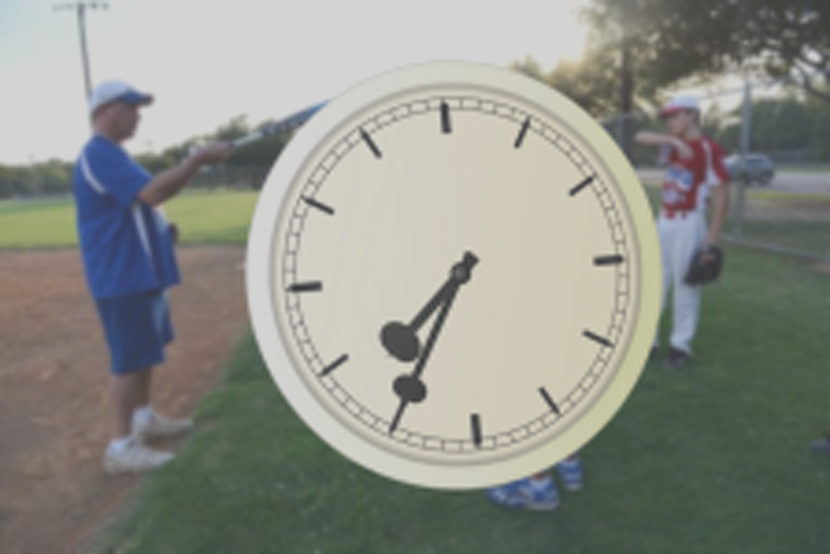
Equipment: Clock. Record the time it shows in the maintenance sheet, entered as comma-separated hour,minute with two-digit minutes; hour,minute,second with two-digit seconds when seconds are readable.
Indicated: 7,35
